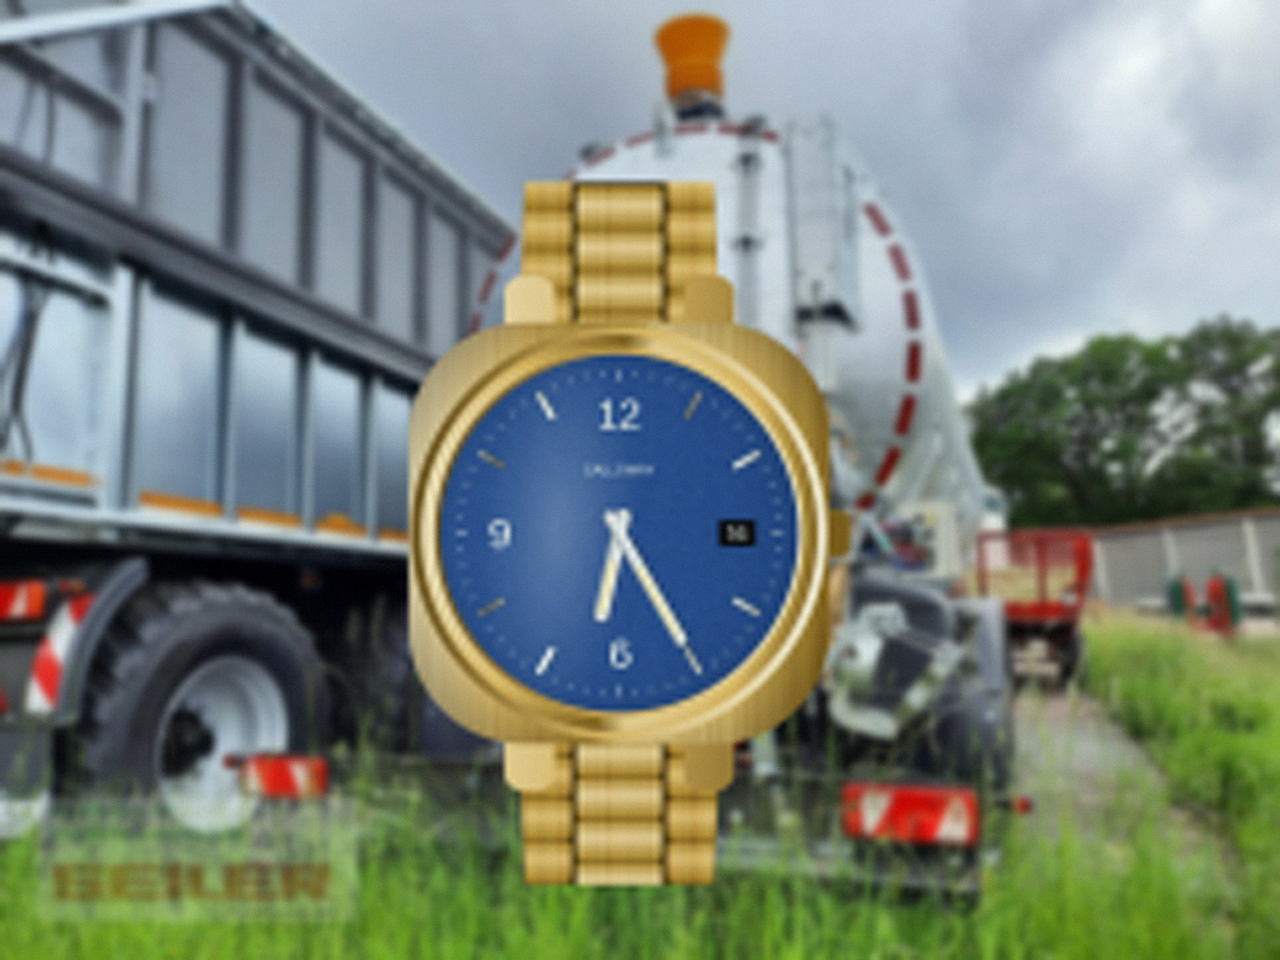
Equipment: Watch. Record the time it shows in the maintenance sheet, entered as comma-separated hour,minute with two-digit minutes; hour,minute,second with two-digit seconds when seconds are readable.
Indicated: 6,25
